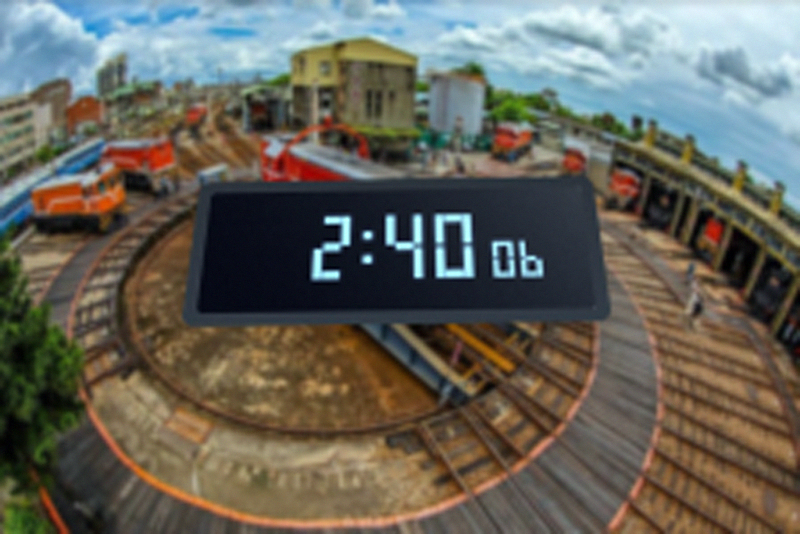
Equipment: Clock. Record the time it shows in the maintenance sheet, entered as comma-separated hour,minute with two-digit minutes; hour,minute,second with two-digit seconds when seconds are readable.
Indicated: 2,40,06
